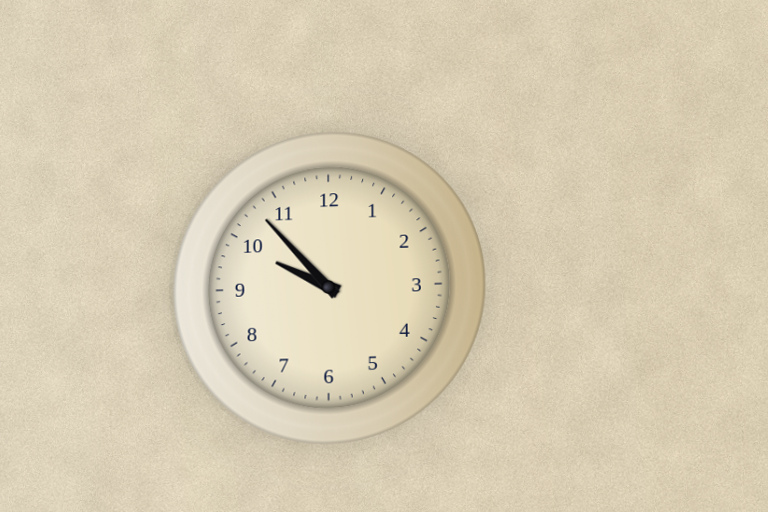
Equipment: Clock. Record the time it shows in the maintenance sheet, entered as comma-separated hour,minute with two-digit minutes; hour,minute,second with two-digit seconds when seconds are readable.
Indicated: 9,53
